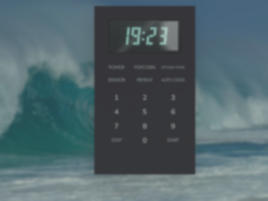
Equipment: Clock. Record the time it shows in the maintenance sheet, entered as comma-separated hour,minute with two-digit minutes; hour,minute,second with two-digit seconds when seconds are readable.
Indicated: 19,23
